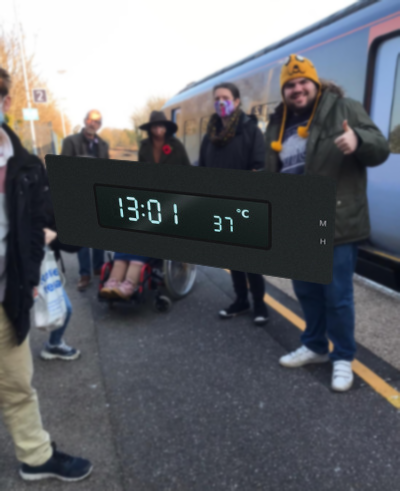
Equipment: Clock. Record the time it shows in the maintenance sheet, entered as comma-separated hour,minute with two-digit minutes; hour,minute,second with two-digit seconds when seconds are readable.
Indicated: 13,01
